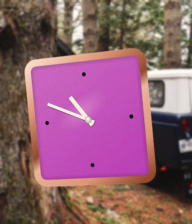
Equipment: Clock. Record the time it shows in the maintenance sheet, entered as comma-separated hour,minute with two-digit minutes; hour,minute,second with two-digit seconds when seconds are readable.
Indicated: 10,49
